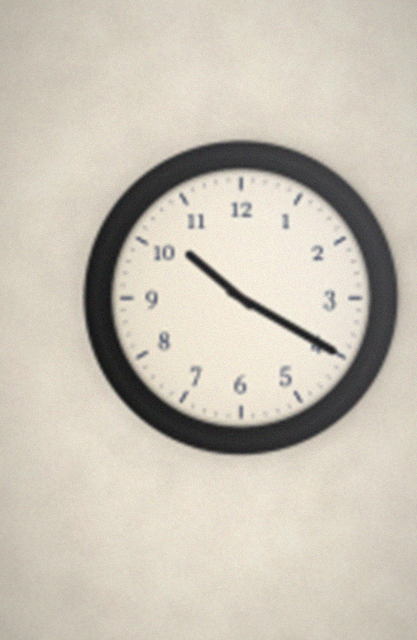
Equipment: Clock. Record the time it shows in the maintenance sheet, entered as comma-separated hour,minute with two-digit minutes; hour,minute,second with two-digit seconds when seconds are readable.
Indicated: 10,20
